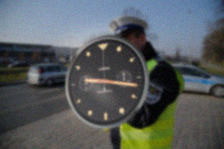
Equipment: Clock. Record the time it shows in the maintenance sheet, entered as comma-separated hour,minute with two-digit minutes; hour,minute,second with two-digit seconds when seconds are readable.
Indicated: 9,17
